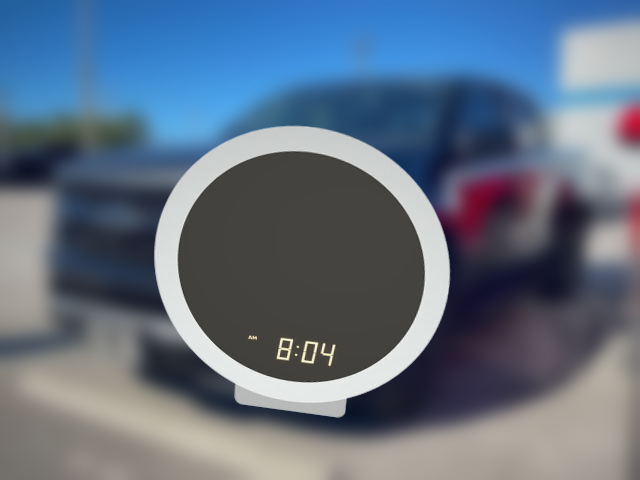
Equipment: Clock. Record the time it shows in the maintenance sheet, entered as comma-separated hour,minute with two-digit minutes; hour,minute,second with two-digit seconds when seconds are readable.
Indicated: 8,04
